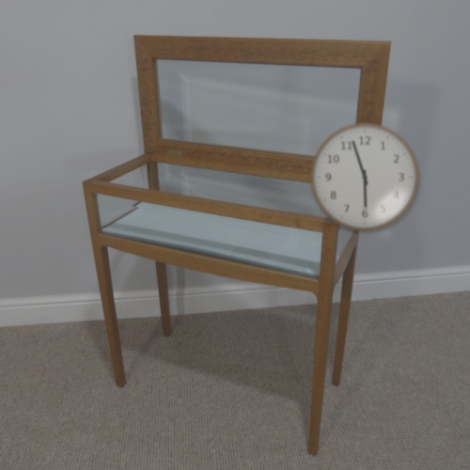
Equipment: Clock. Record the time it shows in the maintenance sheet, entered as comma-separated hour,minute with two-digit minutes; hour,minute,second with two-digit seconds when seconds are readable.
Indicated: 5,57
